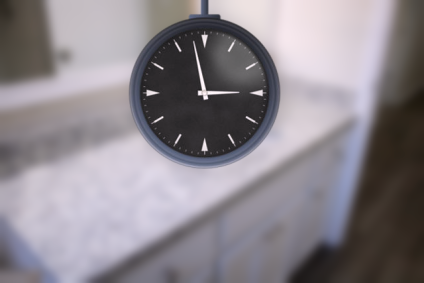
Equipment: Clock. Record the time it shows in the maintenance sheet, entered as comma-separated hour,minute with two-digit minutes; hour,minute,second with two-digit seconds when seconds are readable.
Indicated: 2,58
